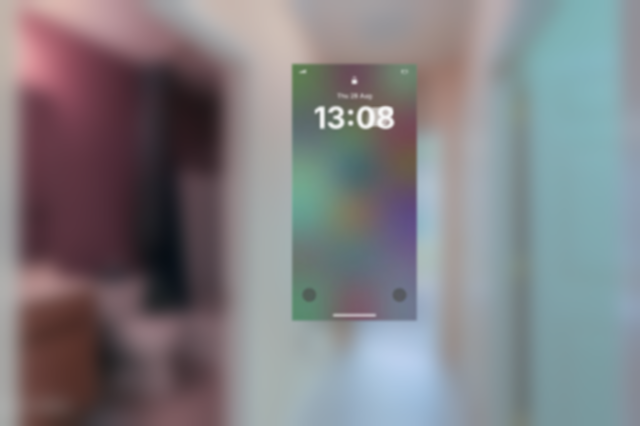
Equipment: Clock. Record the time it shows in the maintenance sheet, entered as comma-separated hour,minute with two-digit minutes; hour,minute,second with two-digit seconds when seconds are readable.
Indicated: 13,08
